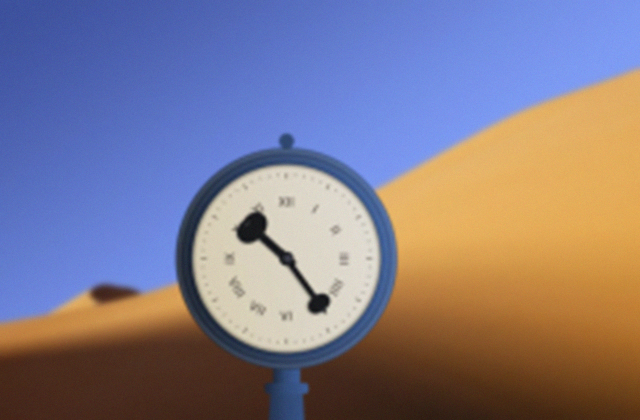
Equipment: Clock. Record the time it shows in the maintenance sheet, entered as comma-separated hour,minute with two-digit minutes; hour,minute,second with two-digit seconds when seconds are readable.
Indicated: 10,24
